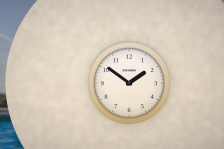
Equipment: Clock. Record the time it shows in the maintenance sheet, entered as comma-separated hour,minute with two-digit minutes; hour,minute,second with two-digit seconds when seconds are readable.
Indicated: 1,51
